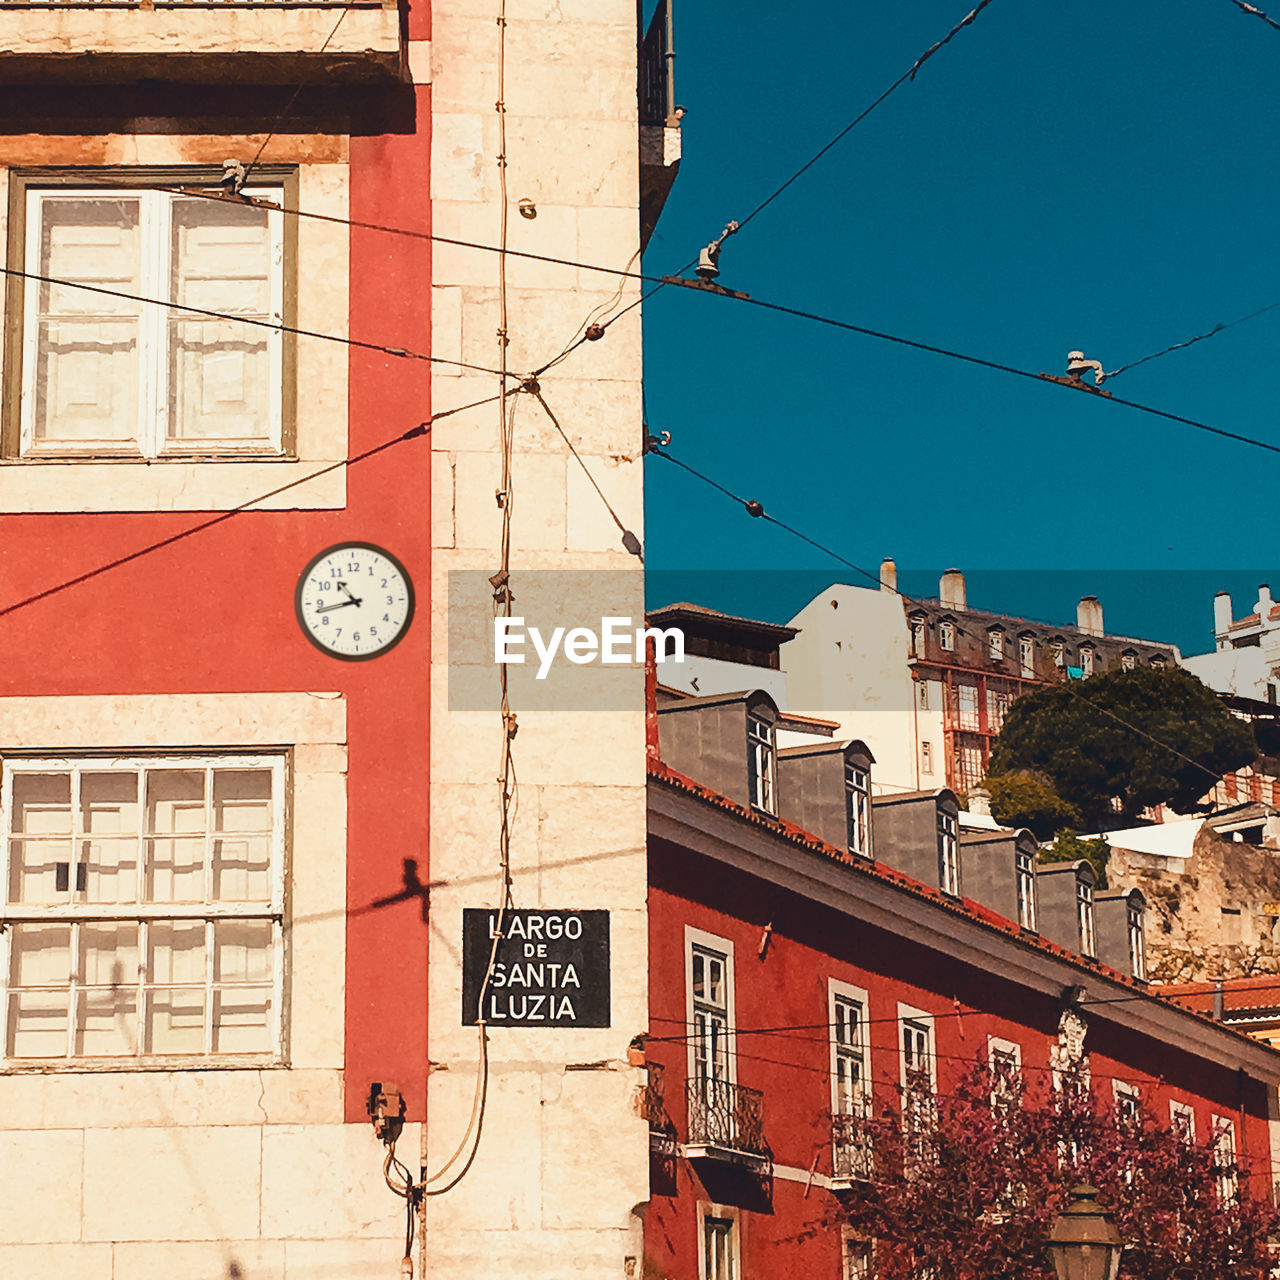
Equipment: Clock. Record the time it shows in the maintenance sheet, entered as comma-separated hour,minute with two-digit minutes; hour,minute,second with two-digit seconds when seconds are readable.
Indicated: 10,43
